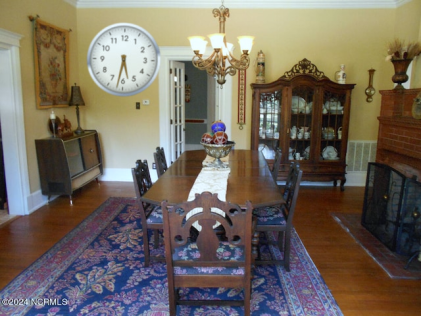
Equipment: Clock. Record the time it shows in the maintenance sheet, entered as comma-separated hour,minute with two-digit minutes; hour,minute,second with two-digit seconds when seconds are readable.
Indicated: 5,32
